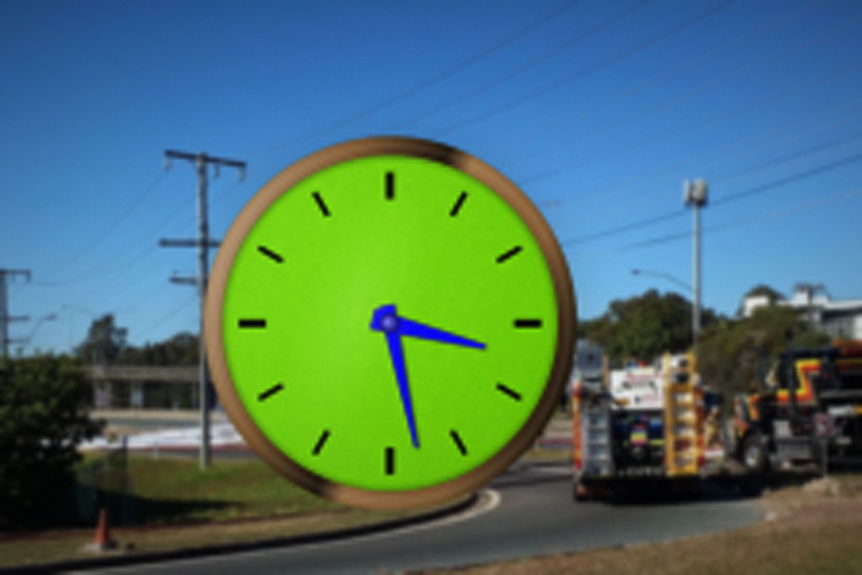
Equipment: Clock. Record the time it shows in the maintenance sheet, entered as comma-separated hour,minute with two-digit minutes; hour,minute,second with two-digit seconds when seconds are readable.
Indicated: 3,28
